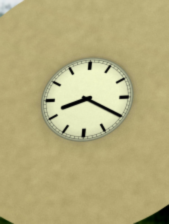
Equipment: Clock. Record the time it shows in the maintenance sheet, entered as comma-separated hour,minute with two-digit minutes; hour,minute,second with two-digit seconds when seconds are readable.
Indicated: 8,20
